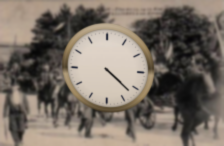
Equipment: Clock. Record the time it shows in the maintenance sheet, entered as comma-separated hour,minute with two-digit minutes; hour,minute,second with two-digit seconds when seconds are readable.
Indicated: 4,22
